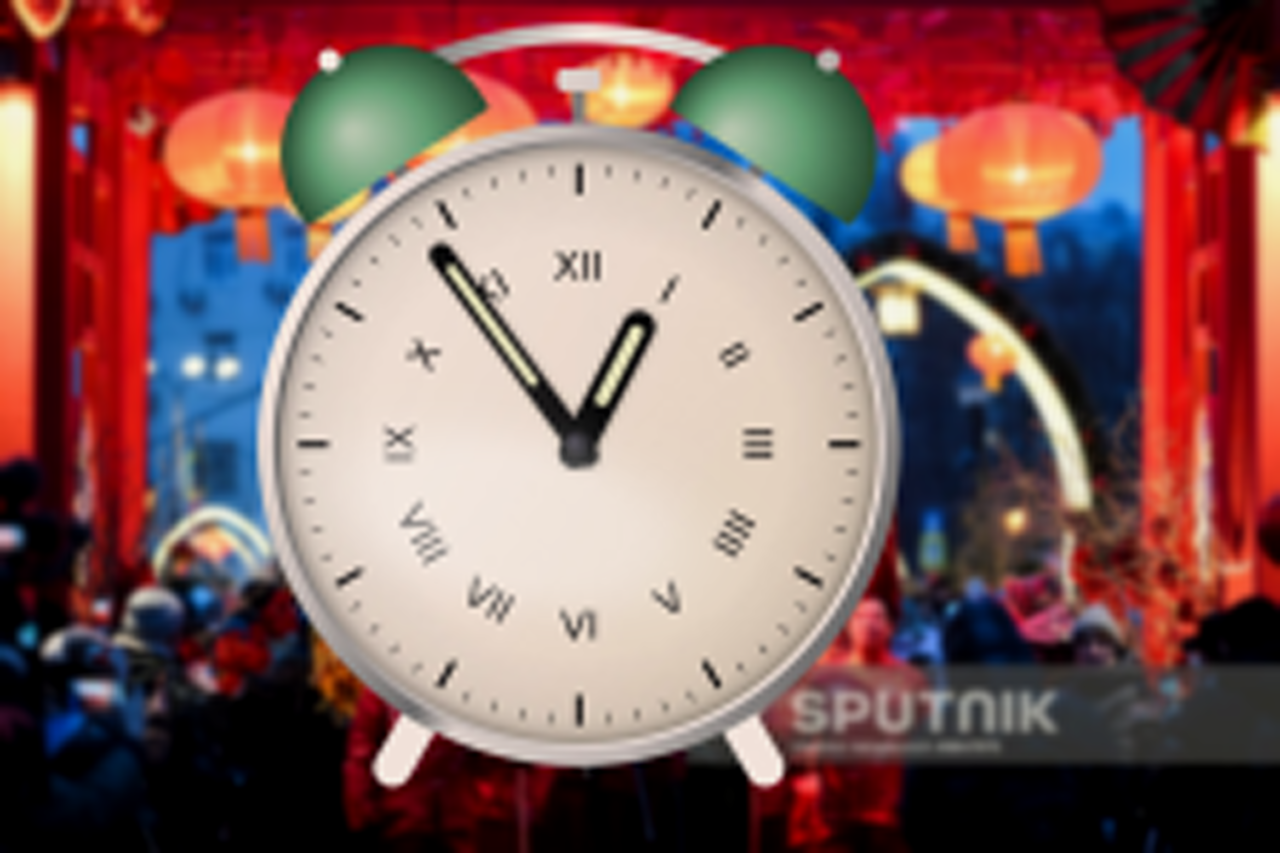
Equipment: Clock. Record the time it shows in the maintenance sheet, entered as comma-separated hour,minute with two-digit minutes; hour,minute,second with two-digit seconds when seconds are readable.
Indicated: 12,54
